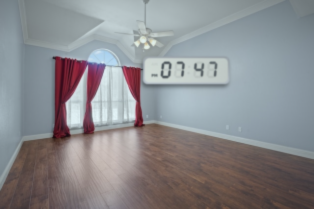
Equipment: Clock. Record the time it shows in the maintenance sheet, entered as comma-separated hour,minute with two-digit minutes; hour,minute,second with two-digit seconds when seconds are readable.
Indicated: 7,47
